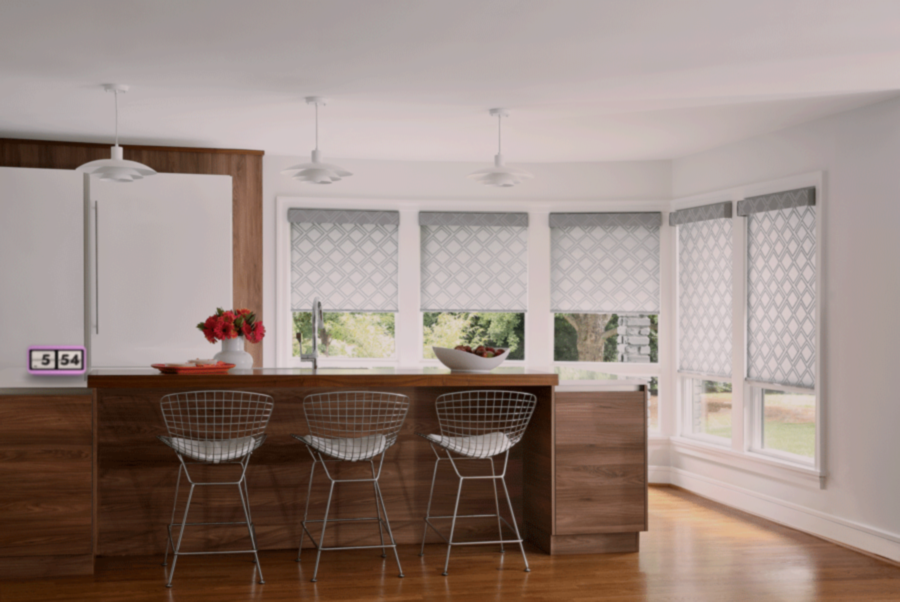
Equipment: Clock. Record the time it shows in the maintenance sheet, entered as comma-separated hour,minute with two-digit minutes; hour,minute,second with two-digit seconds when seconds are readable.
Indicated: 5,54
